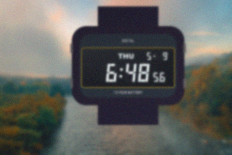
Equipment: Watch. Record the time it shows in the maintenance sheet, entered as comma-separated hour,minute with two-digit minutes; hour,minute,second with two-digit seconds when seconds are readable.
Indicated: 6,48
